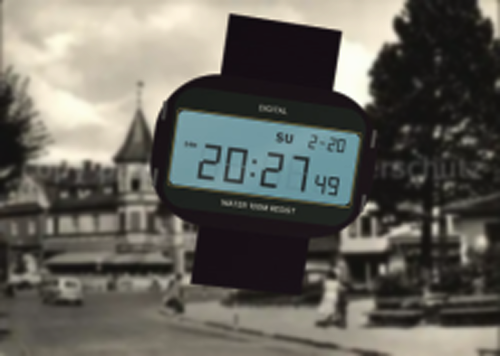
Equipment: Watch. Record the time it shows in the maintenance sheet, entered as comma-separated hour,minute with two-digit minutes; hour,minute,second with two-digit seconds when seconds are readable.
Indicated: 20,27,49
